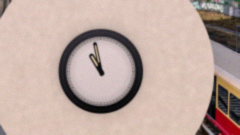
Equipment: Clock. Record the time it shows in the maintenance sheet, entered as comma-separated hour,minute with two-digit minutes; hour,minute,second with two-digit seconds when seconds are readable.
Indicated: 10,58
